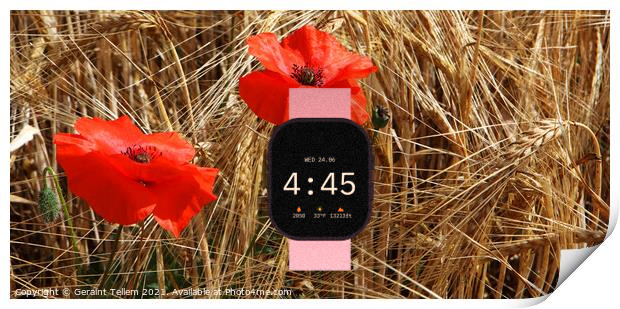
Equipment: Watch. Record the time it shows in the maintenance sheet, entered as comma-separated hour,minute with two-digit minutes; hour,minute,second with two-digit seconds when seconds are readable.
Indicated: 4,45
